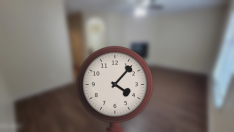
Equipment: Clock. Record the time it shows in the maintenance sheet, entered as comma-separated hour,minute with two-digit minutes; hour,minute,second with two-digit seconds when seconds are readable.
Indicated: 4,07
